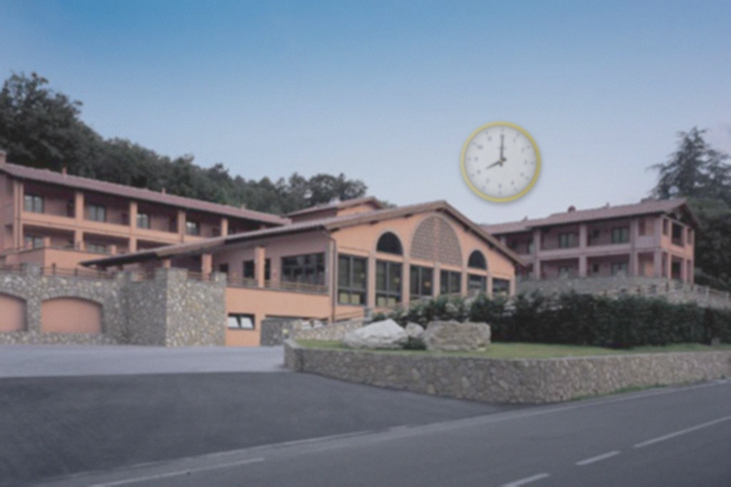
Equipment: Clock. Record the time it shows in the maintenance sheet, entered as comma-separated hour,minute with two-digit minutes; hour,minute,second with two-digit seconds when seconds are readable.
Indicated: 8,00
